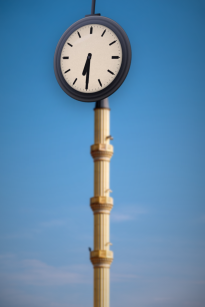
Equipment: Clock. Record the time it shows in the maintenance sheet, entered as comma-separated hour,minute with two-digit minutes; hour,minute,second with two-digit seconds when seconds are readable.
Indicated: 6,30
